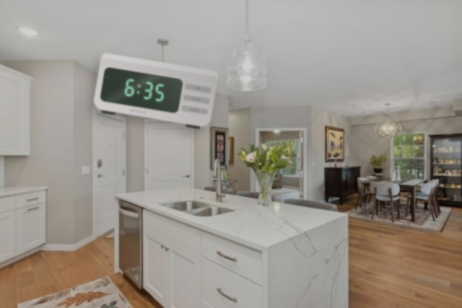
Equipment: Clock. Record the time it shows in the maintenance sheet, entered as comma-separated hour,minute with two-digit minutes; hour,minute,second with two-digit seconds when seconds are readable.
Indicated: 6,35
